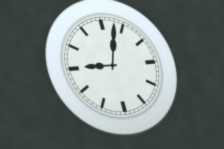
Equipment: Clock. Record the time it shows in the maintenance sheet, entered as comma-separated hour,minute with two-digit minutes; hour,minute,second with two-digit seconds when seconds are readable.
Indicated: 9,03
